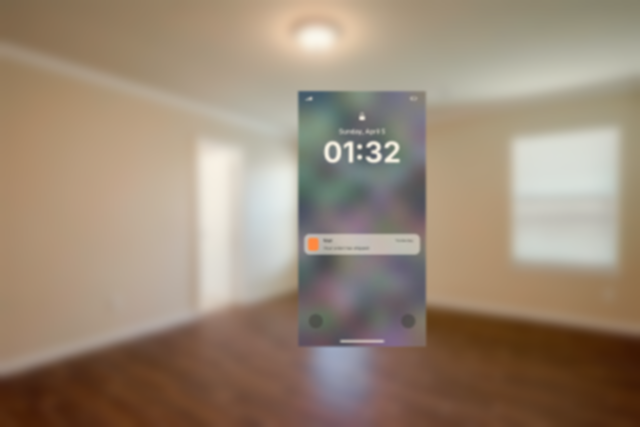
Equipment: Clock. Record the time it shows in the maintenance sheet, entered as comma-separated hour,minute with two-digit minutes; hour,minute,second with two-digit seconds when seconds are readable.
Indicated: 1,32
